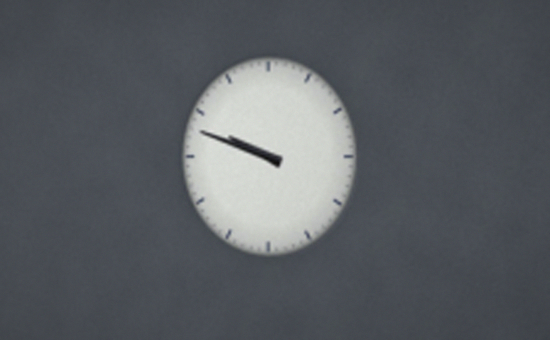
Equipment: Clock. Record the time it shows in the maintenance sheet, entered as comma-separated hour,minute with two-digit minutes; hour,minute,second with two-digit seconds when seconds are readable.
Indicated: 9,48
